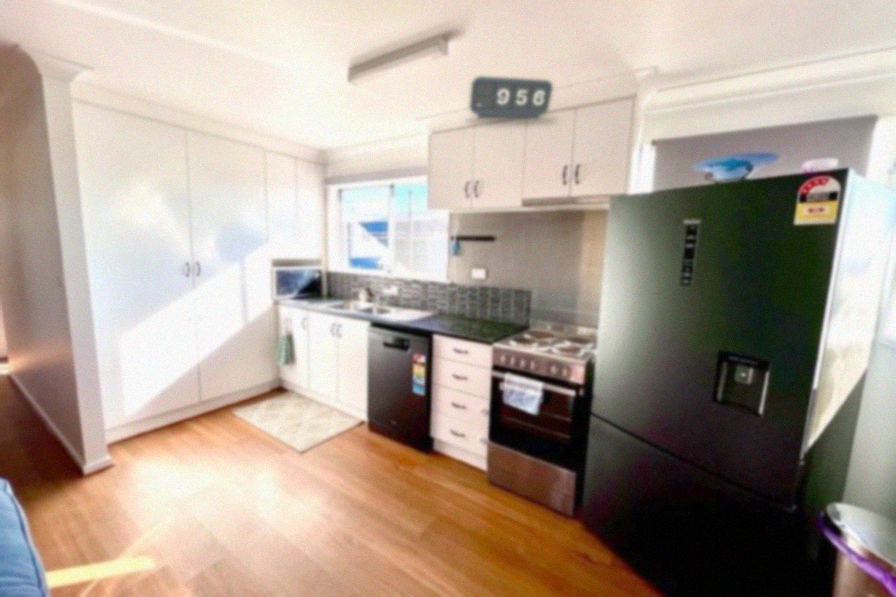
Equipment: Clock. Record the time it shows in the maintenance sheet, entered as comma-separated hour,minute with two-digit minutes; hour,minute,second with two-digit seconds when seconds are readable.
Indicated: 9,56
